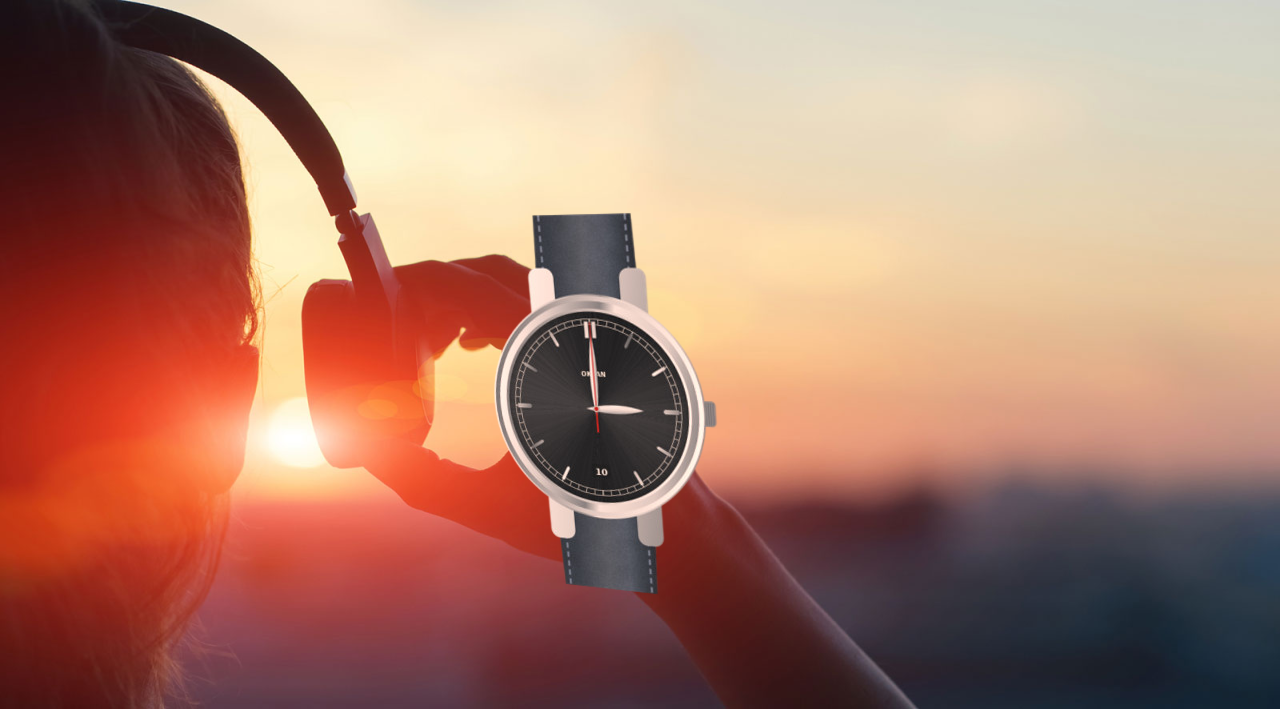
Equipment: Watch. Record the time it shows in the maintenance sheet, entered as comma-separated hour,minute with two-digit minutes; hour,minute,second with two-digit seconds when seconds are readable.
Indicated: 3,00,00
